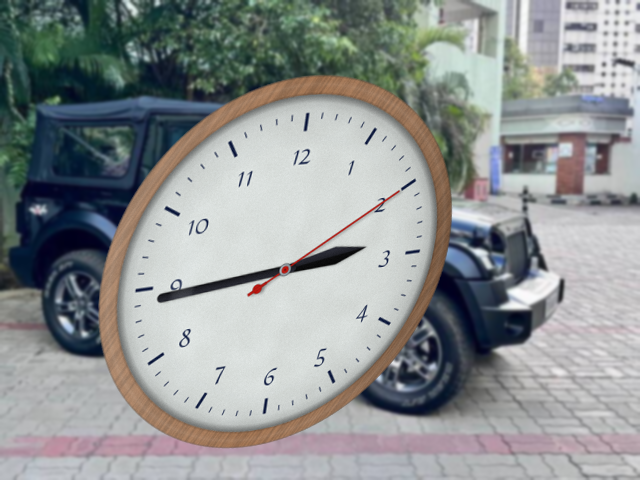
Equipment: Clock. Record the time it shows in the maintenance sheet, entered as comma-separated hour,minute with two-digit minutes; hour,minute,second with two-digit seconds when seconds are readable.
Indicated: 2,44,10
